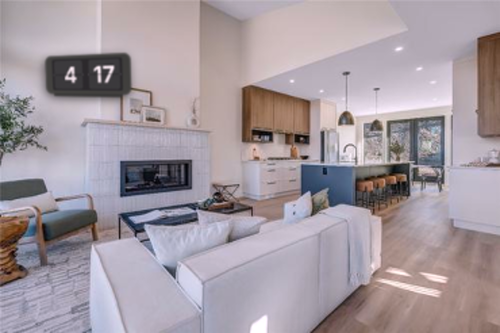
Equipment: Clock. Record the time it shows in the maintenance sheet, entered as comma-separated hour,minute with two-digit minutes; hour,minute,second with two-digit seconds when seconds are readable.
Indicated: 4,17
